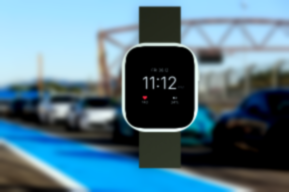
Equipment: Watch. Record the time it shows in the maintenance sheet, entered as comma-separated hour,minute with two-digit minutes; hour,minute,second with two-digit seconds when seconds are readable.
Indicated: 11,12
